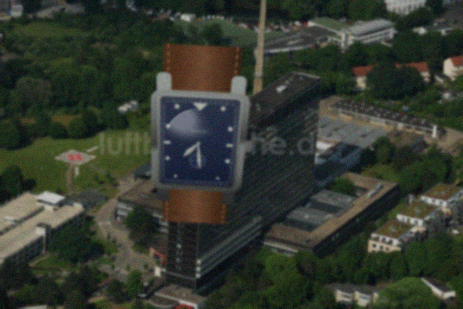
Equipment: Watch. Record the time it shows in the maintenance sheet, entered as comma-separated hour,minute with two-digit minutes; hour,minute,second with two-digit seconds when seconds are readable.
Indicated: 7,29
